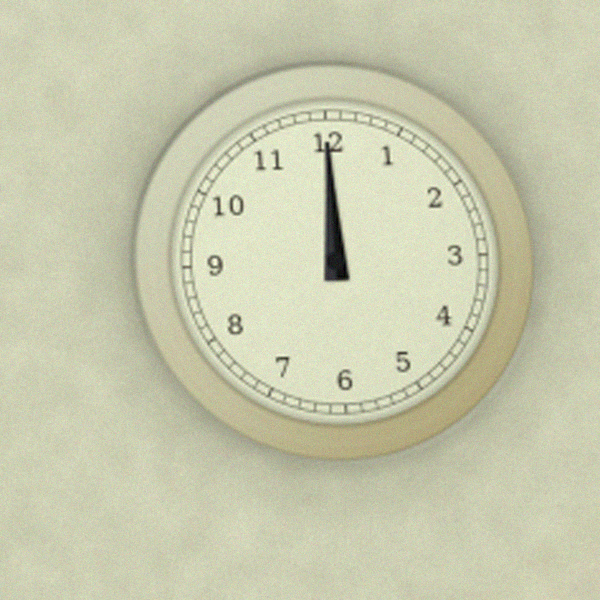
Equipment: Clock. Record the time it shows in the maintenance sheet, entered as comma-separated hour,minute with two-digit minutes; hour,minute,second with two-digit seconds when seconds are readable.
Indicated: 12,00
